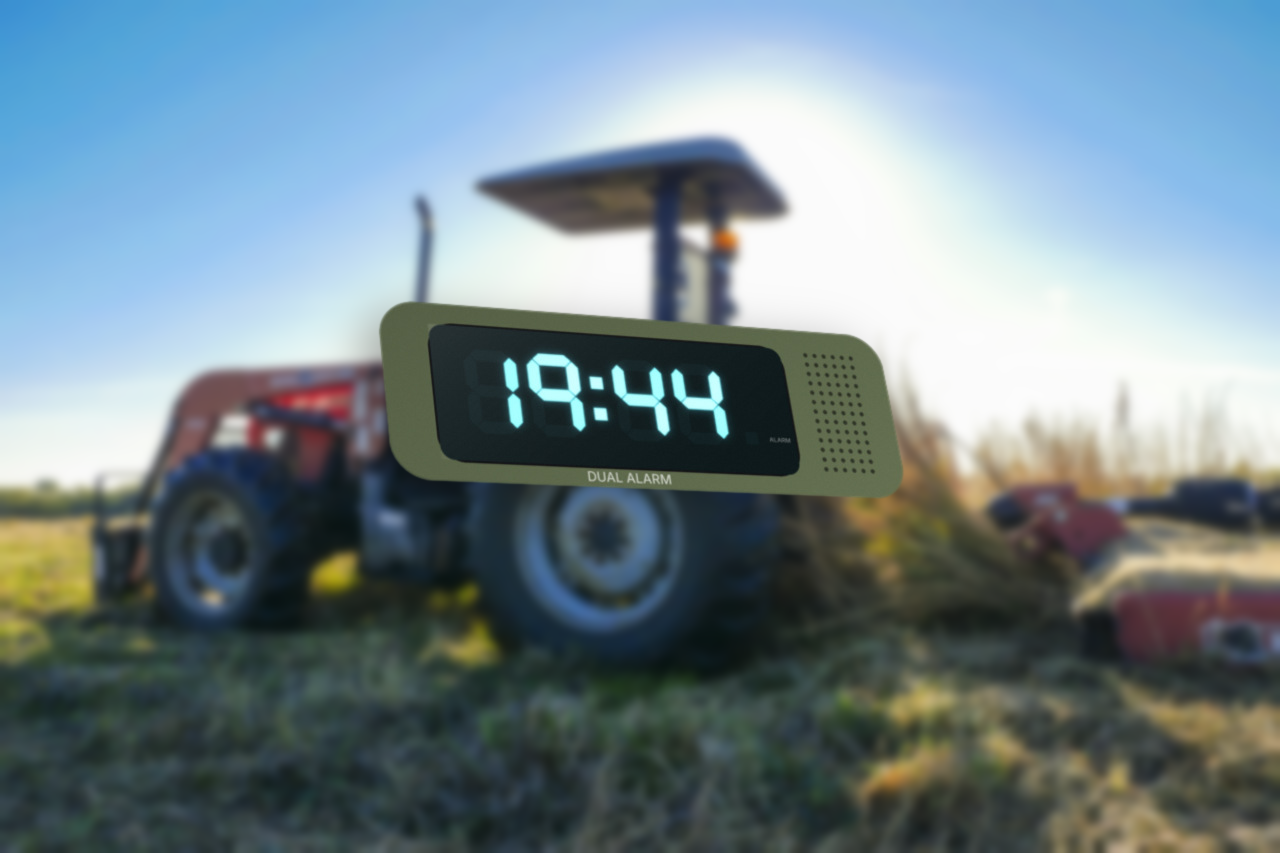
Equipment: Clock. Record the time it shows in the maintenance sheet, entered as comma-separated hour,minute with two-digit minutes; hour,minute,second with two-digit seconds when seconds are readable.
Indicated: 19,44
